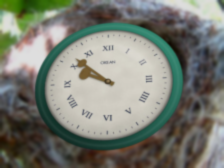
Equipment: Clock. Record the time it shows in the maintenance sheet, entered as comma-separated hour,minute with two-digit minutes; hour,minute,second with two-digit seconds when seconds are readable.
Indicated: 9,52
